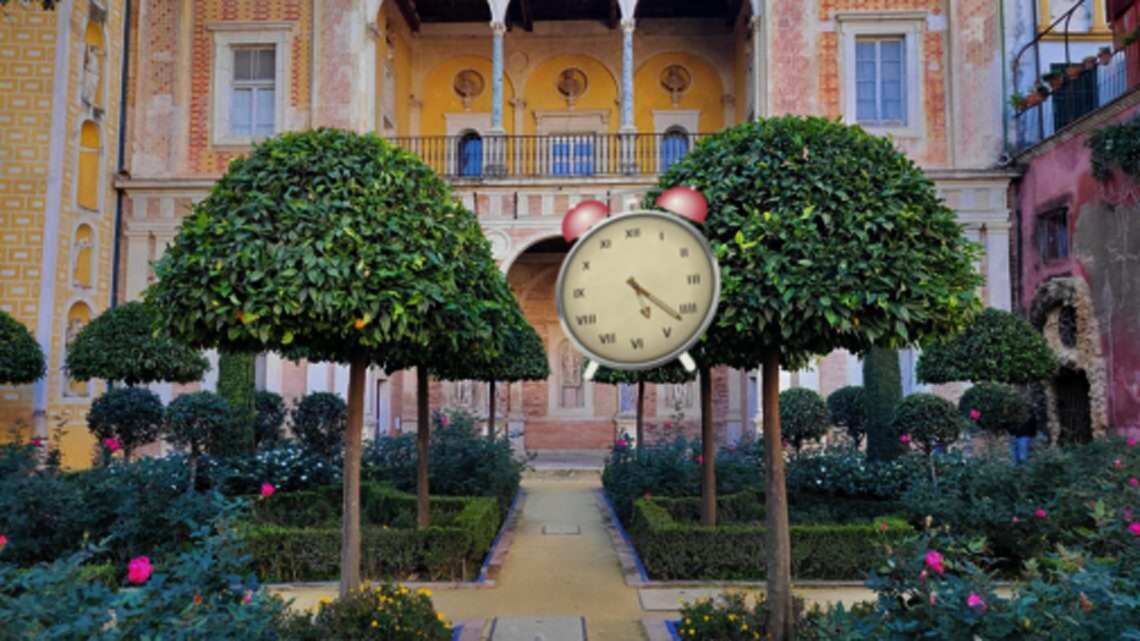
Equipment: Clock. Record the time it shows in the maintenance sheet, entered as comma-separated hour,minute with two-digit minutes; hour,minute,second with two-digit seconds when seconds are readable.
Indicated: 5,22
